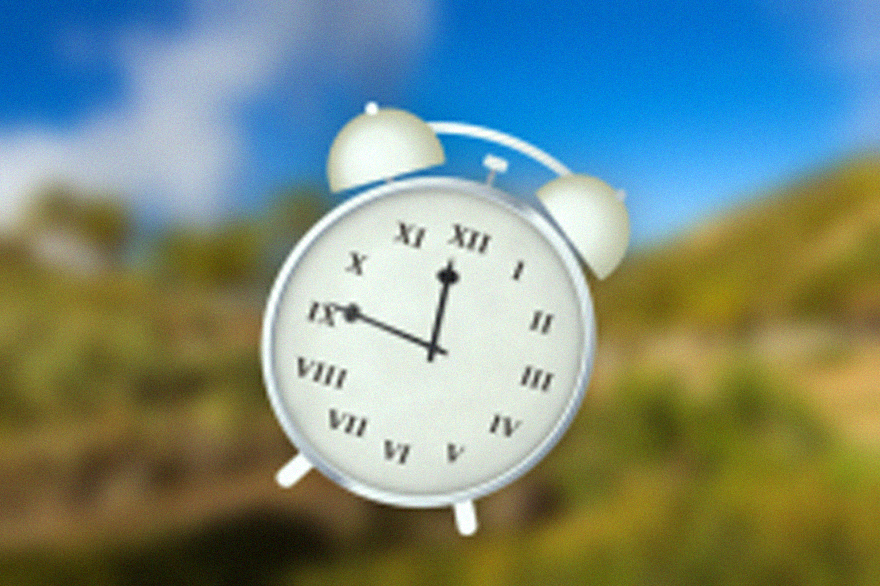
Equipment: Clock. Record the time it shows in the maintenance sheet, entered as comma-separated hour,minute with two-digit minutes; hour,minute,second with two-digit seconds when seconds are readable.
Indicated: 11,46
